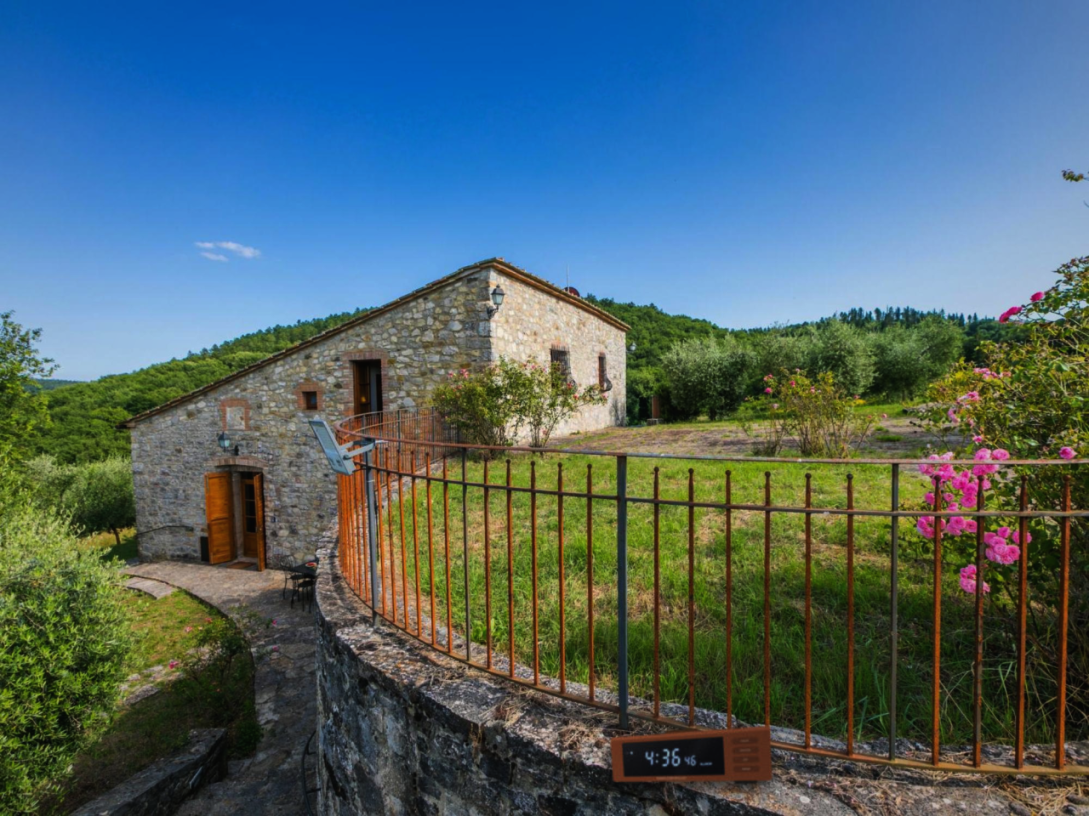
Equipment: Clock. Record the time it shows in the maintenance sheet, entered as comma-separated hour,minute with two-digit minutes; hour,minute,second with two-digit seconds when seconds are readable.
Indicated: 4,36
